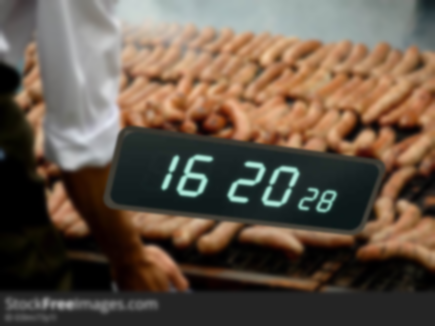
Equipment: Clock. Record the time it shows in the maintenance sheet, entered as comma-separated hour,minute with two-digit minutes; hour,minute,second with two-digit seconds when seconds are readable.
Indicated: 16,20,28
